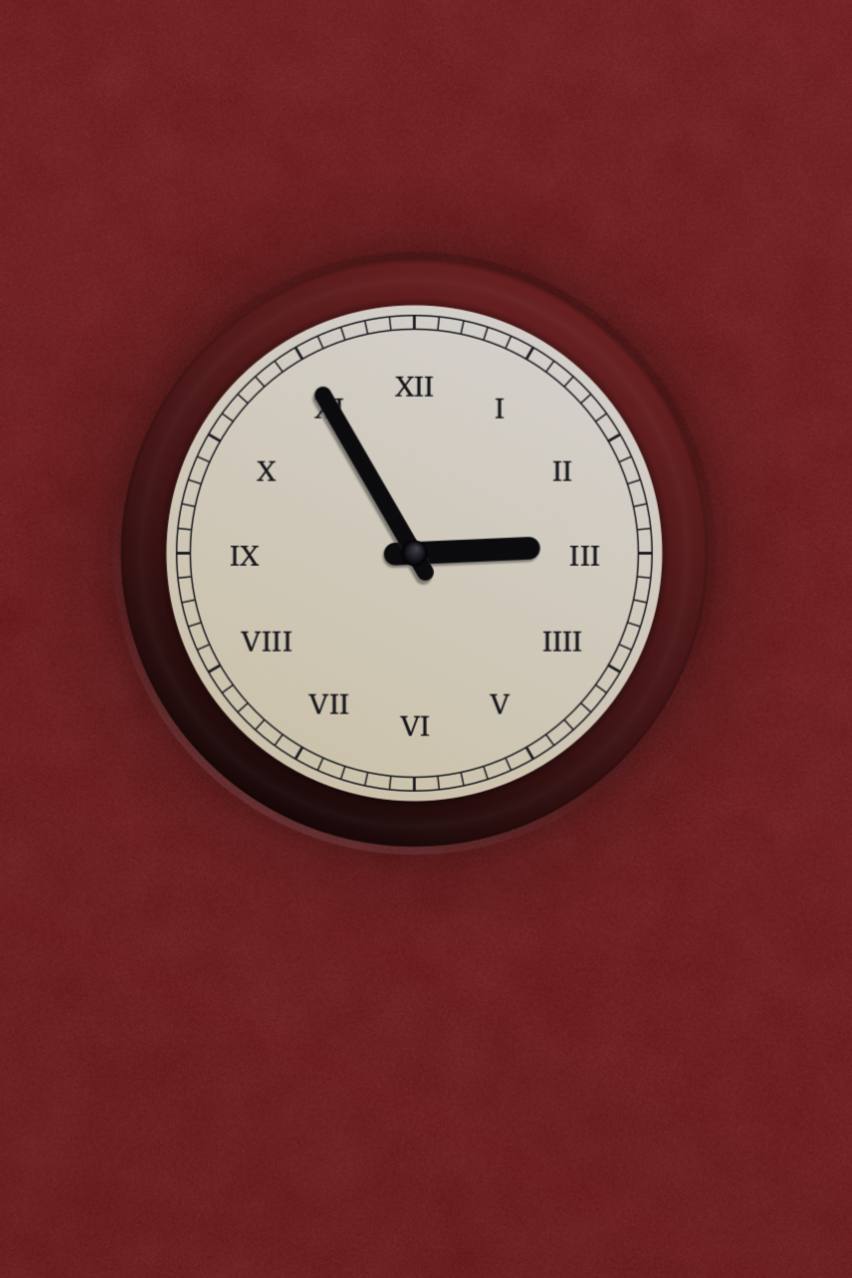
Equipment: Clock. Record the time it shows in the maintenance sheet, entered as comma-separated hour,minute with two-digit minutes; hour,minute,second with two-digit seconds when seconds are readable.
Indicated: 2,55
